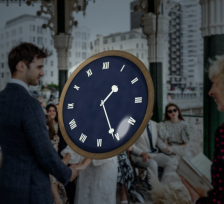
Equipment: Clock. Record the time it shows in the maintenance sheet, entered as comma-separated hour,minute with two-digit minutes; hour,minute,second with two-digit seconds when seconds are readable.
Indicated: 1,26
